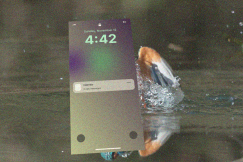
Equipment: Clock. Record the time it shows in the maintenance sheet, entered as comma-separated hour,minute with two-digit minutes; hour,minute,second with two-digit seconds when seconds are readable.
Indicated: 4,42
